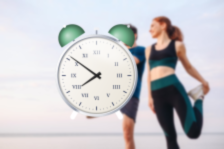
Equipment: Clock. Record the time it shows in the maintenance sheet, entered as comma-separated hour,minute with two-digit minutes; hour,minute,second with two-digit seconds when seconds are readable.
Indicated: 7,51
